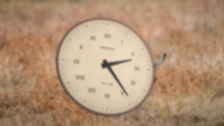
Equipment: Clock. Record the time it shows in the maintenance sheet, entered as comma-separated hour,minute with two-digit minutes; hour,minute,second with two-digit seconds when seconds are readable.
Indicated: 2,24
